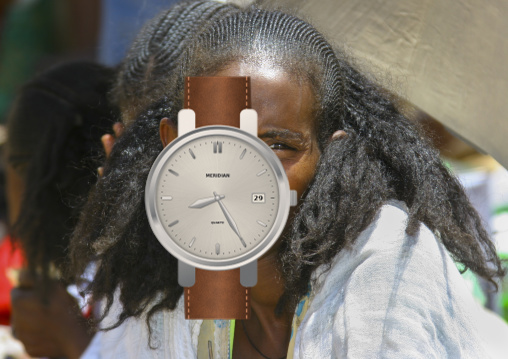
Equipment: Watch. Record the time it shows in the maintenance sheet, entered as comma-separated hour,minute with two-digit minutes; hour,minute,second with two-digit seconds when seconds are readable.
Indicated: 8,25
